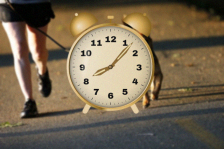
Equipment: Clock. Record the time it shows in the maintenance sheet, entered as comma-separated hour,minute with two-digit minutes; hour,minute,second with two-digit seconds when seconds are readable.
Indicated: 8,07
